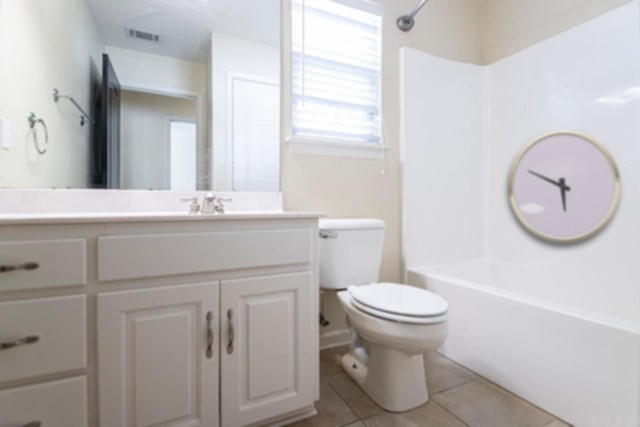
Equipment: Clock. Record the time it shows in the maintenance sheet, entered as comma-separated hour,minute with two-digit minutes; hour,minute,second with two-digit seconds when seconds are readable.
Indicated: 5,49
